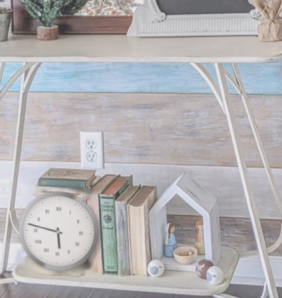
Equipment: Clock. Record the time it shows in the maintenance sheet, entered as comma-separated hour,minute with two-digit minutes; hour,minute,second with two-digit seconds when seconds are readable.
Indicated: 5,47
